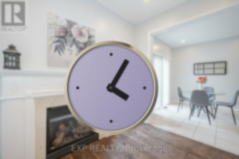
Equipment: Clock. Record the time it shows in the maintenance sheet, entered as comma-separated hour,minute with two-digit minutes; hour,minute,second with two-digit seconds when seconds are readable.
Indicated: 4,05
